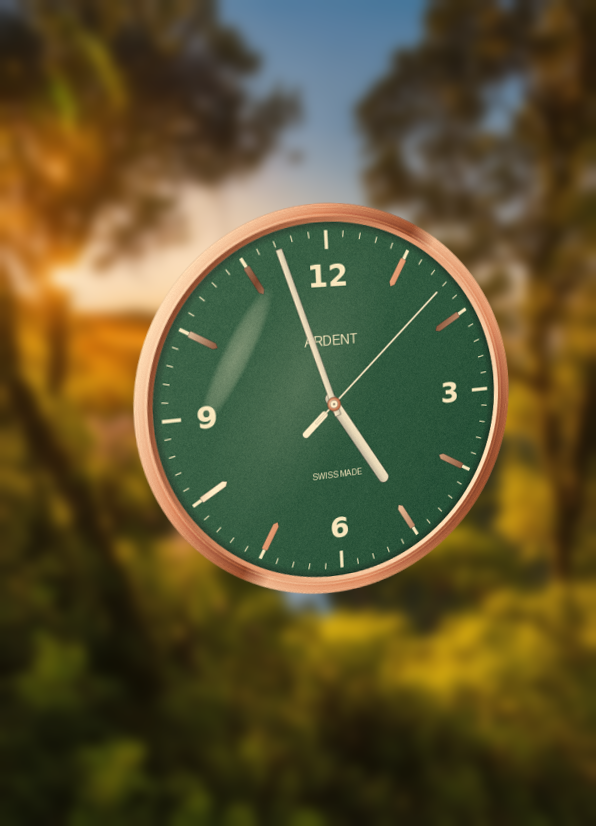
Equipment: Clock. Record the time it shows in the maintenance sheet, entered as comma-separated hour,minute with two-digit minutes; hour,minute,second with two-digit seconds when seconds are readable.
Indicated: 4,57,08
